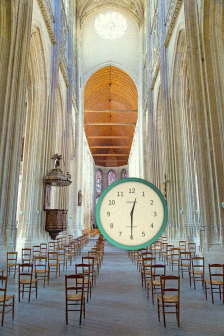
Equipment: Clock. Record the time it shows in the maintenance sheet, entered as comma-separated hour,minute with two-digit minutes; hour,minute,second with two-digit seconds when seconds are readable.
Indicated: 12,30
